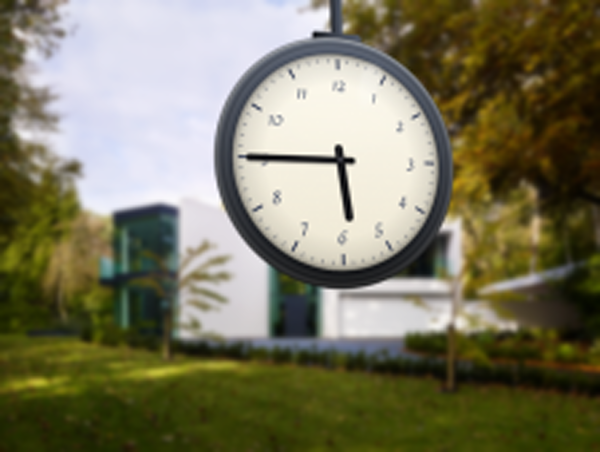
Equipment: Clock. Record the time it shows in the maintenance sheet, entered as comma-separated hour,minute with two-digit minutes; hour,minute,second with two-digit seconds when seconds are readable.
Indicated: 5,45
